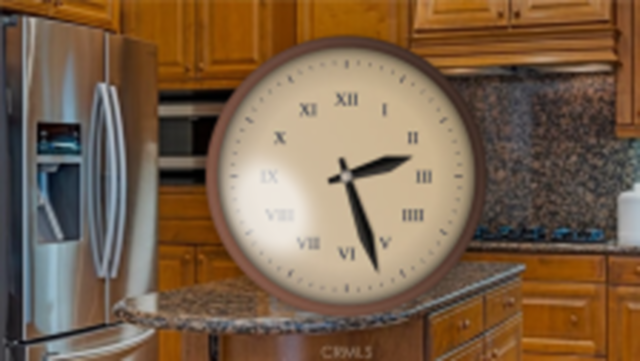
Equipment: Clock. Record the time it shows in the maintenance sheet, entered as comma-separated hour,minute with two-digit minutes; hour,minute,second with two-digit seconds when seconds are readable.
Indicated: 2,27
